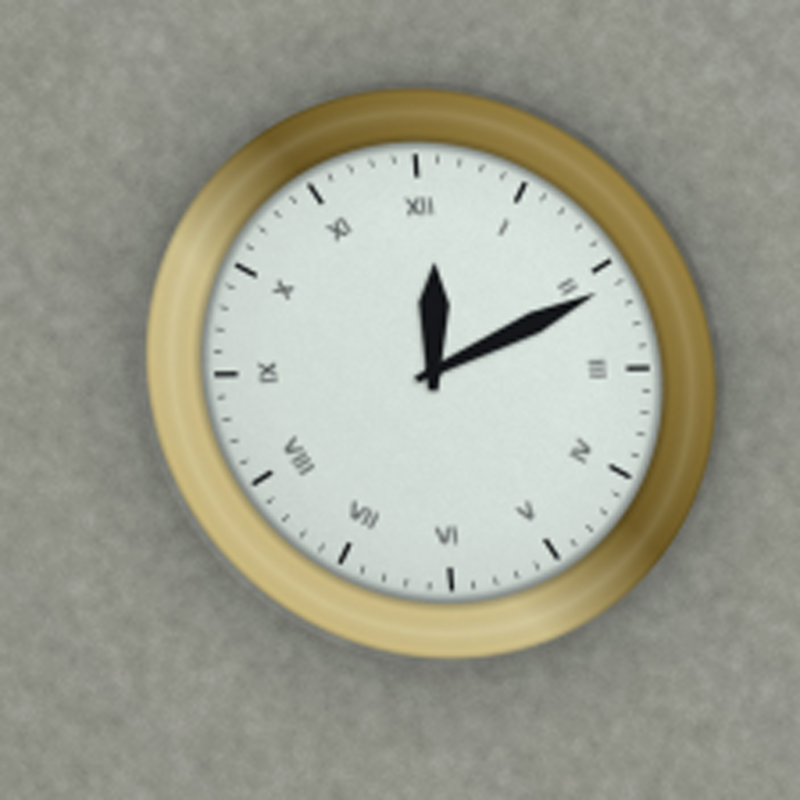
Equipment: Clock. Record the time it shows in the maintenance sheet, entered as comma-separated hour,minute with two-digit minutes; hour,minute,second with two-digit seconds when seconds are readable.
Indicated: 12,11
